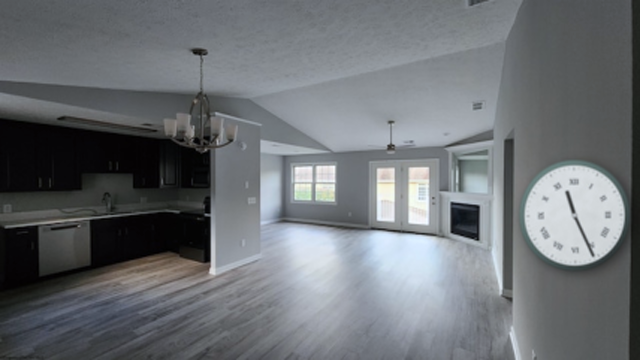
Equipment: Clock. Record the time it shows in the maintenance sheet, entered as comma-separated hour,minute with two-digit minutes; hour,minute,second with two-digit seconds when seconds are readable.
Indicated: 11,26
